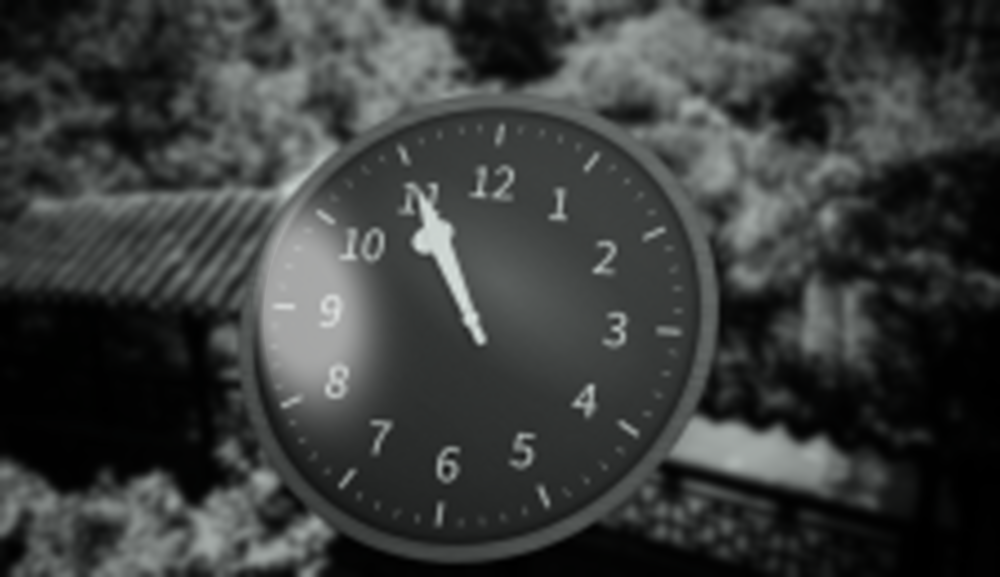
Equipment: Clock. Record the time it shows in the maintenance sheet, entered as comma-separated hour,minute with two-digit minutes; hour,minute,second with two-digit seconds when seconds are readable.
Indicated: 10,55
